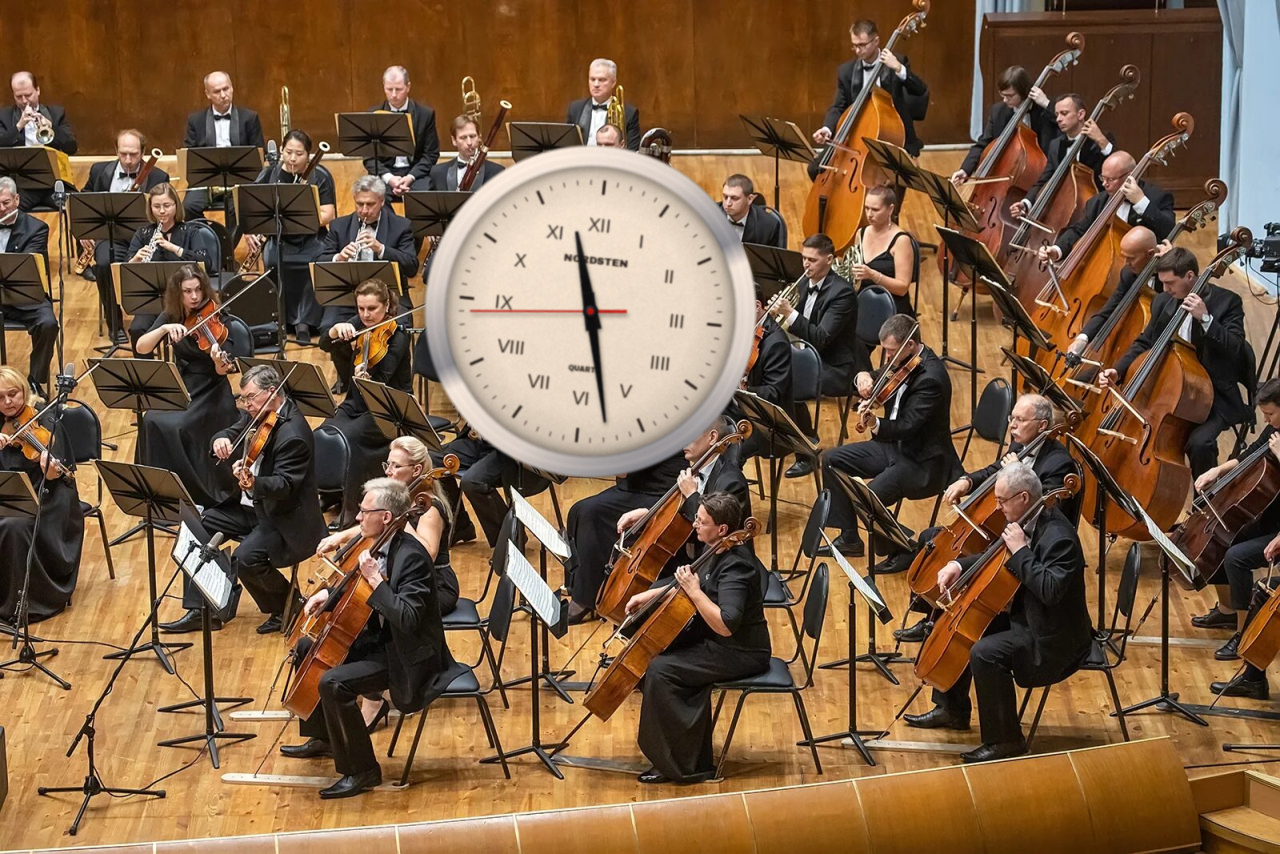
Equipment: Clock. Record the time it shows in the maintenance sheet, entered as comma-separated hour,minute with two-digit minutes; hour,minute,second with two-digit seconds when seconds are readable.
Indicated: 11,27,44
